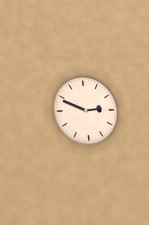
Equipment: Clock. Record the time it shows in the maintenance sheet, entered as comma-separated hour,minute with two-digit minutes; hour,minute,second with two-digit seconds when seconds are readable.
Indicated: 2,49
